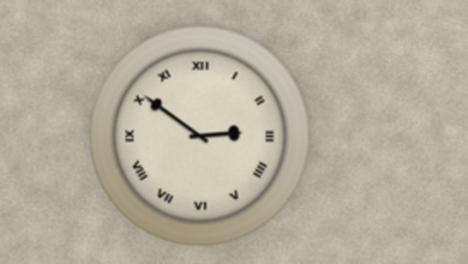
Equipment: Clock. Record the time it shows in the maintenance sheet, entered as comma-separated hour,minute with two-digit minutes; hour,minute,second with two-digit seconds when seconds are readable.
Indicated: 2,51
